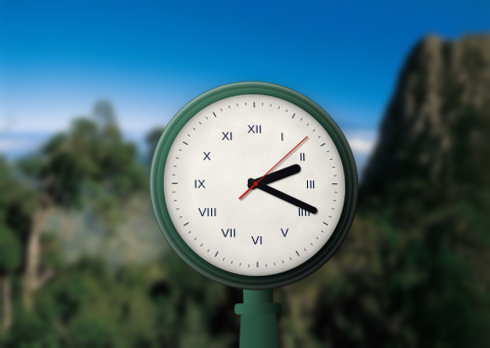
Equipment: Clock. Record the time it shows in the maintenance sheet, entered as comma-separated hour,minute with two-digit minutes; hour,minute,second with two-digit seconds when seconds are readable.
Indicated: 2,19,08
